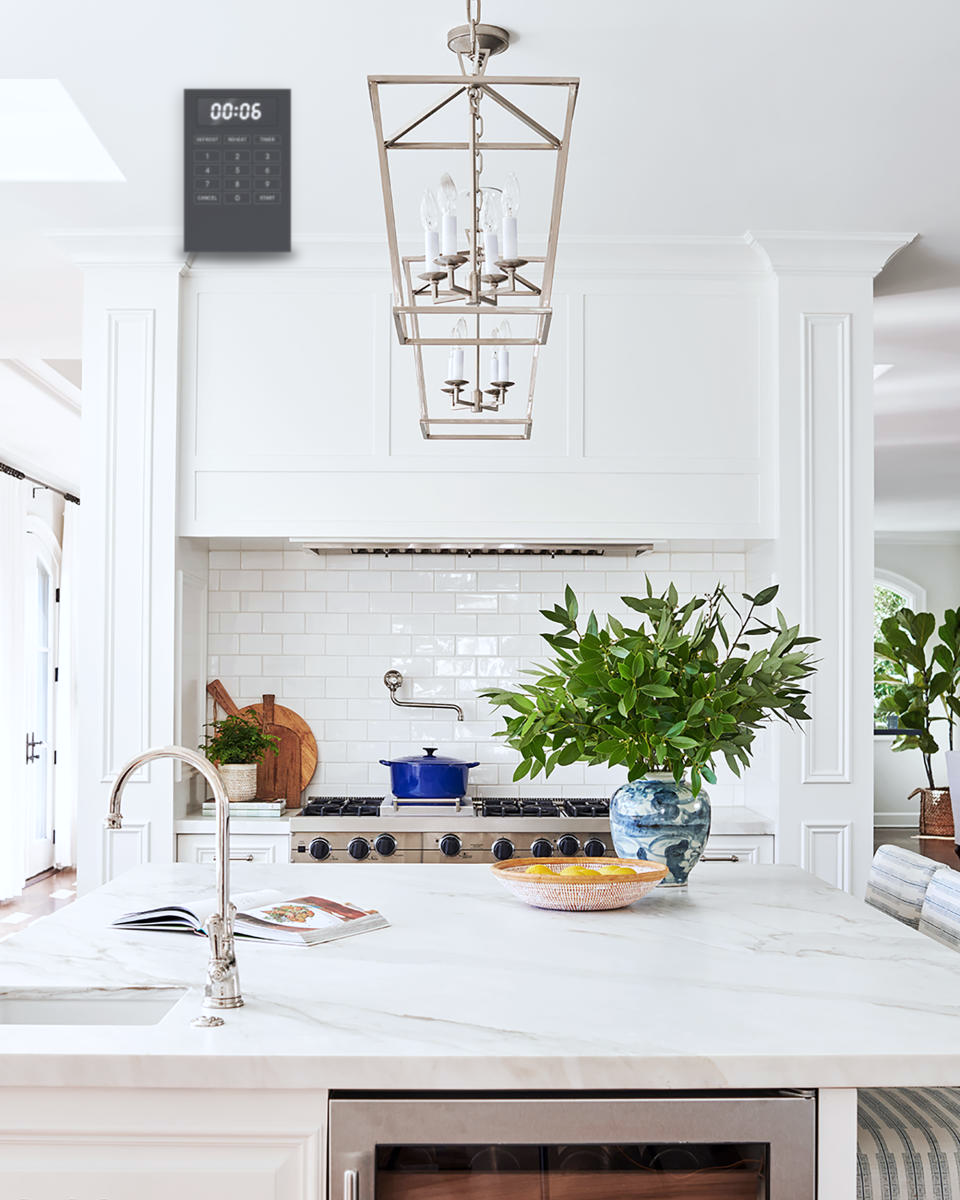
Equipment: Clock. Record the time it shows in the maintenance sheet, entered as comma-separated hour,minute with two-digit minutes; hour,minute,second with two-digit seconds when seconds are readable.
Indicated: 0,06
